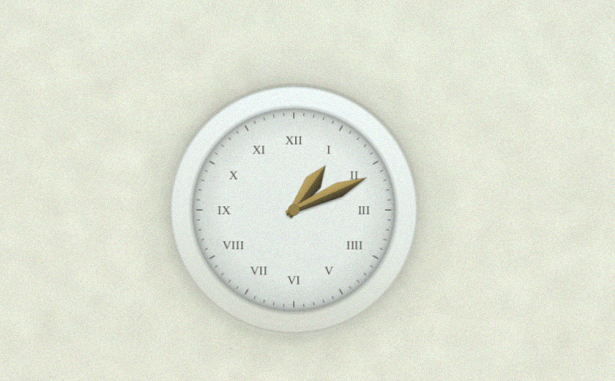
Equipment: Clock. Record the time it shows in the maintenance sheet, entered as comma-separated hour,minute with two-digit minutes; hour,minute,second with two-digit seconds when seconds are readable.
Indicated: 1,11
